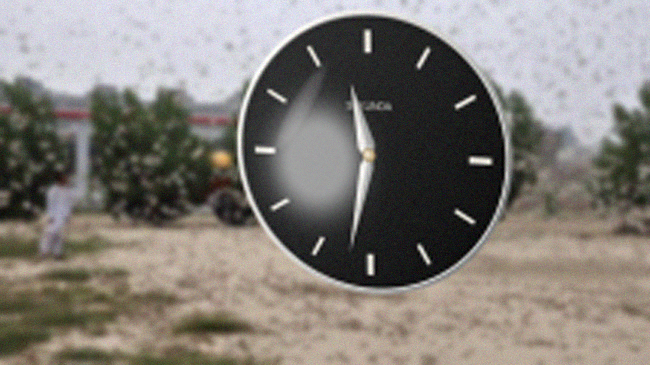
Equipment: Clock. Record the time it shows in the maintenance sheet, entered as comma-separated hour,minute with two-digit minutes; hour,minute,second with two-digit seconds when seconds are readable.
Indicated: 11,32
